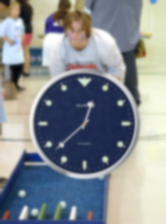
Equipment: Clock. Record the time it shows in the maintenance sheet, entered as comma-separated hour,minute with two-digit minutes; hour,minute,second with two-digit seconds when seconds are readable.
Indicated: 12,38
